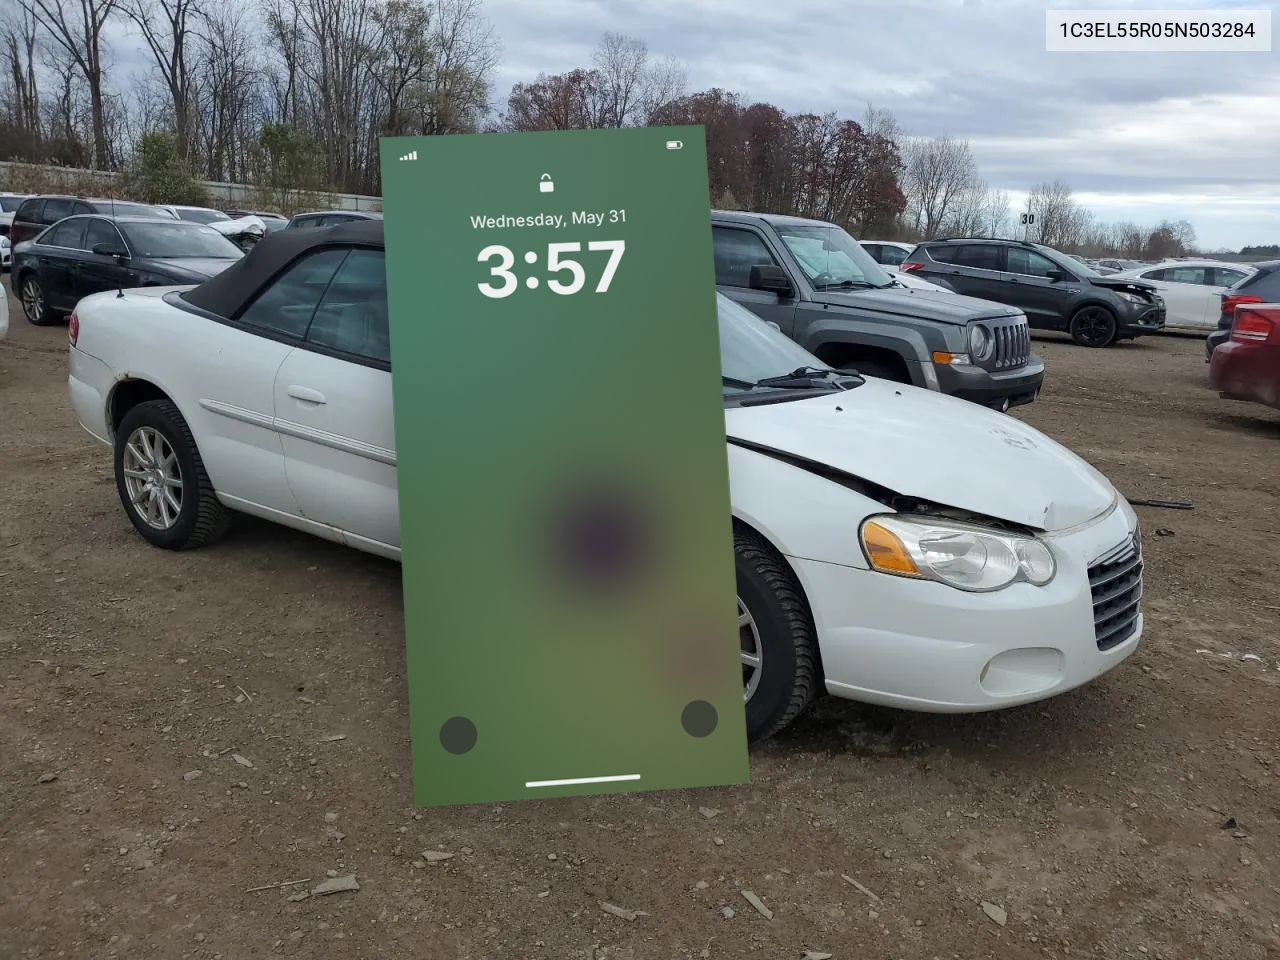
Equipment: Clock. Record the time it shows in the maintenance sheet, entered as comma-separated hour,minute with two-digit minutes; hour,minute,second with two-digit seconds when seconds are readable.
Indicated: 3,57
